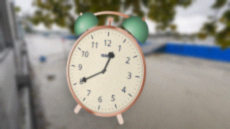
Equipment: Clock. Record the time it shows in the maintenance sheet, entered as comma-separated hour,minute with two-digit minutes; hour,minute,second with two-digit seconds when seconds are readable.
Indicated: 12,40
